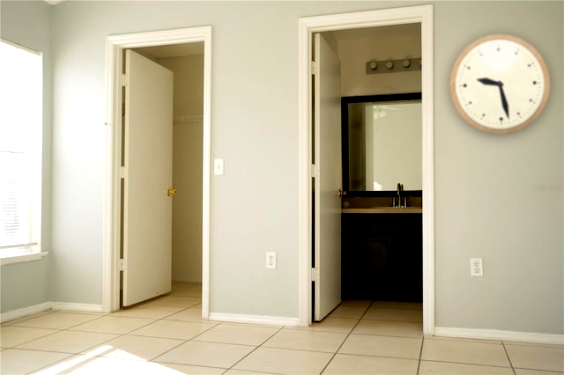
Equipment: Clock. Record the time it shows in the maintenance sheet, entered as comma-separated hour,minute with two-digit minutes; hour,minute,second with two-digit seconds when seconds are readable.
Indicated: 9,28
